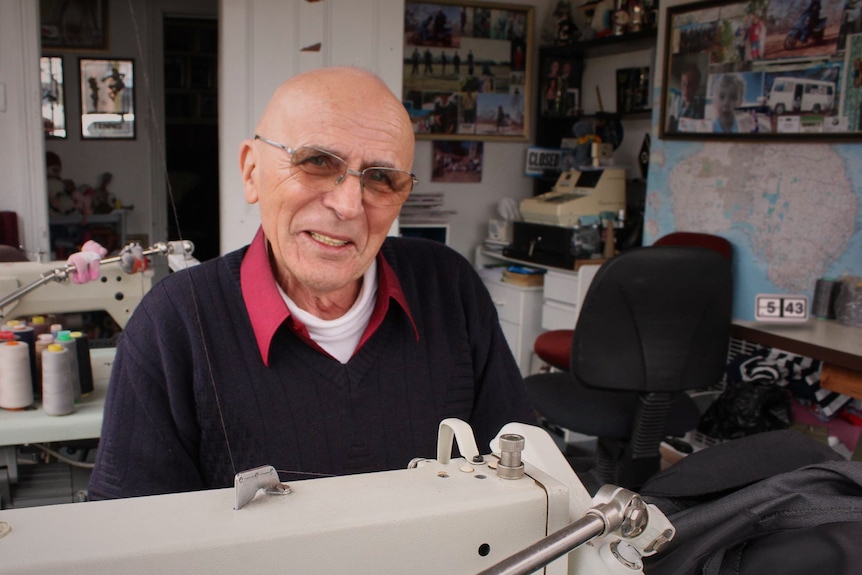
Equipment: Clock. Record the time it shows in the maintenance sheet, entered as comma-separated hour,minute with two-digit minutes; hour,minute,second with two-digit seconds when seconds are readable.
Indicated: 5,43
